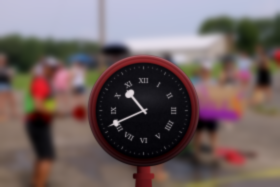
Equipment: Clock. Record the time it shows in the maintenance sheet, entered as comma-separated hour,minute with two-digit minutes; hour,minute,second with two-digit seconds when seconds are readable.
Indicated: 10,41
